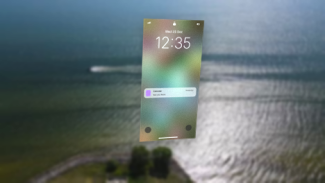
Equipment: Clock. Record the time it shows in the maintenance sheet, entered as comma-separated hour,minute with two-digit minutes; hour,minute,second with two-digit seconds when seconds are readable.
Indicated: 12,35
